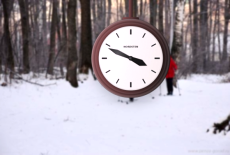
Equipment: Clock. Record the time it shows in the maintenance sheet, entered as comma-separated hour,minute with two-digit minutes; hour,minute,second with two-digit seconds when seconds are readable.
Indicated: 3,49
